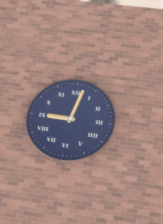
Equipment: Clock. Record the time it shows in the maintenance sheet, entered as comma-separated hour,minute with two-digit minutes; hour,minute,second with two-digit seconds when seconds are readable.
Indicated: 9,02
